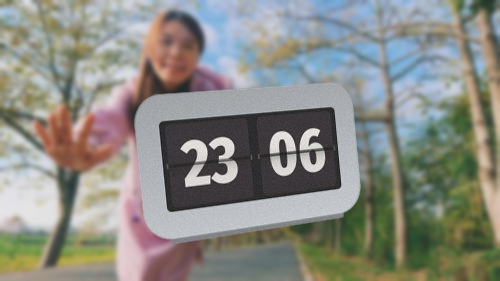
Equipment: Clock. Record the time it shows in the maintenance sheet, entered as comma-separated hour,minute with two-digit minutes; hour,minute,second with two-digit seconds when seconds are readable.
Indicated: 23,06
